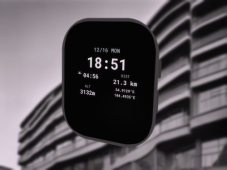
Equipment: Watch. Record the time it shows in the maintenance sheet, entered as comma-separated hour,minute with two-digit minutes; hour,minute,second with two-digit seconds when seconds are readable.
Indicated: 18,51
